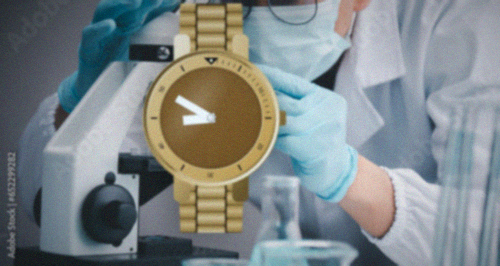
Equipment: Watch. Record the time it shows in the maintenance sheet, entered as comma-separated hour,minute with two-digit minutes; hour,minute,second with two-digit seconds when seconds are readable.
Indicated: 8,50
